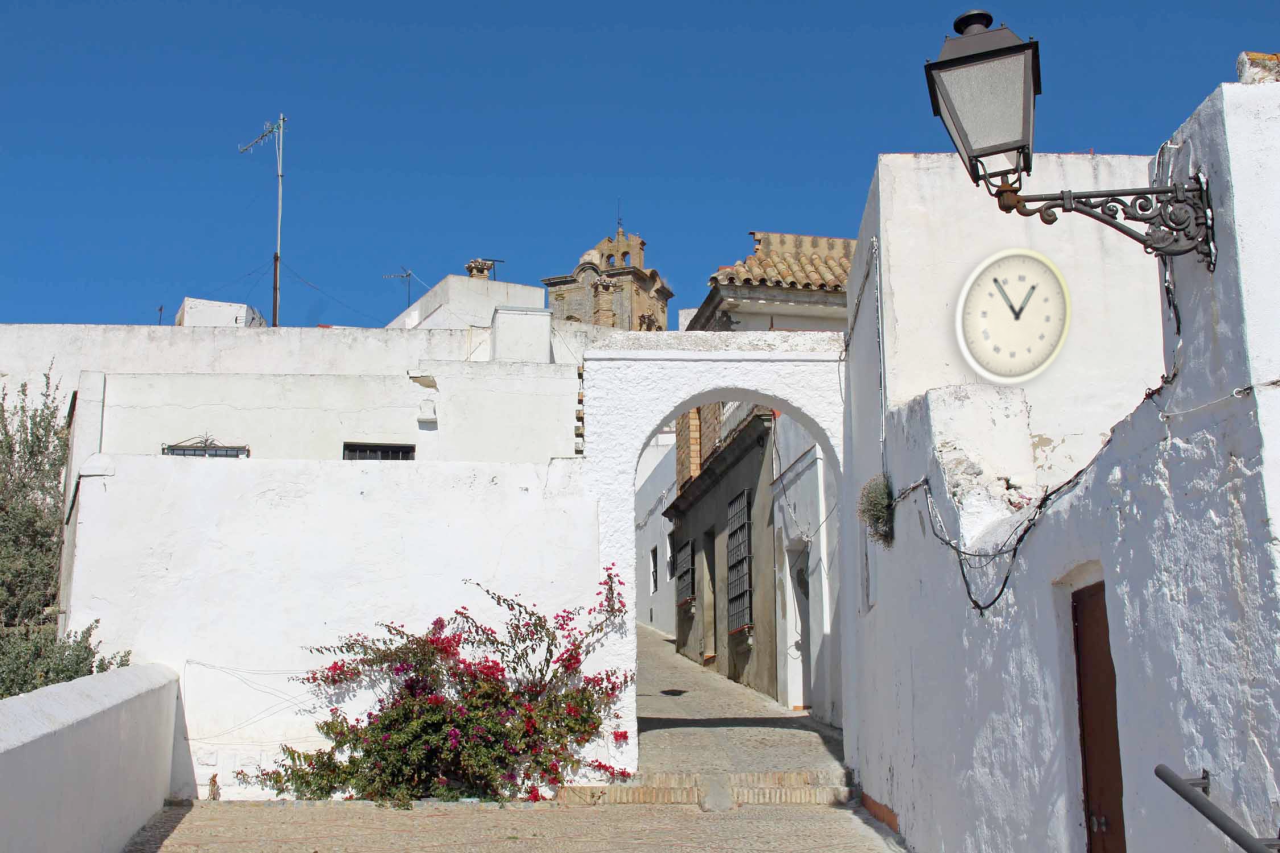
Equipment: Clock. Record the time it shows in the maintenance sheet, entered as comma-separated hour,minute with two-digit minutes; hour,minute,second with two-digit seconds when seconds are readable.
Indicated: 12,53
